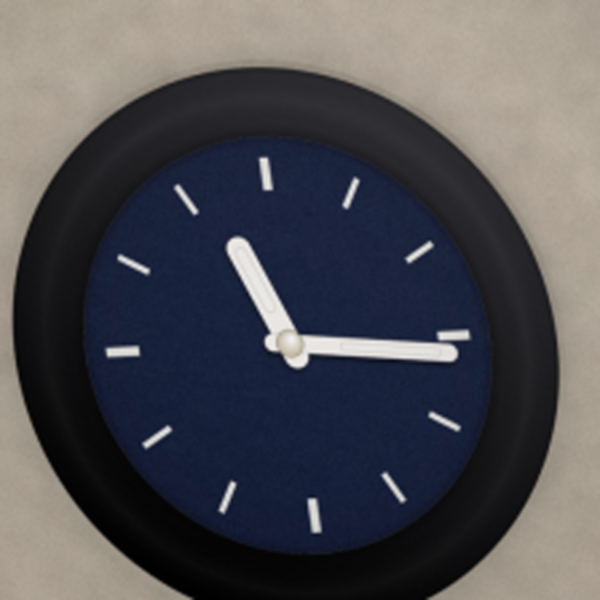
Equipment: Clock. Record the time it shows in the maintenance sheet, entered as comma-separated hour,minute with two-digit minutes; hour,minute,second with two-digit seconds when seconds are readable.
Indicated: 11,16
